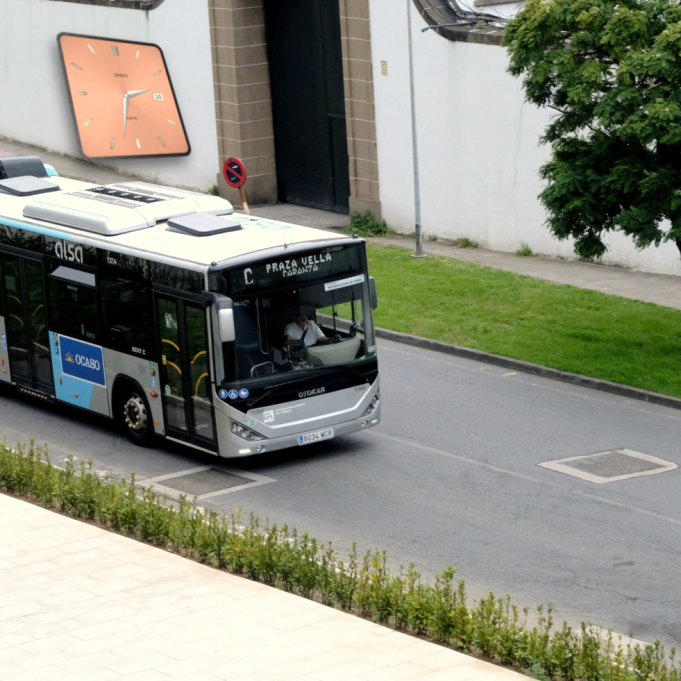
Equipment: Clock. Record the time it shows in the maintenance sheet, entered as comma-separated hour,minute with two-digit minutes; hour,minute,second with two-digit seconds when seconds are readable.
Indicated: 2,33
